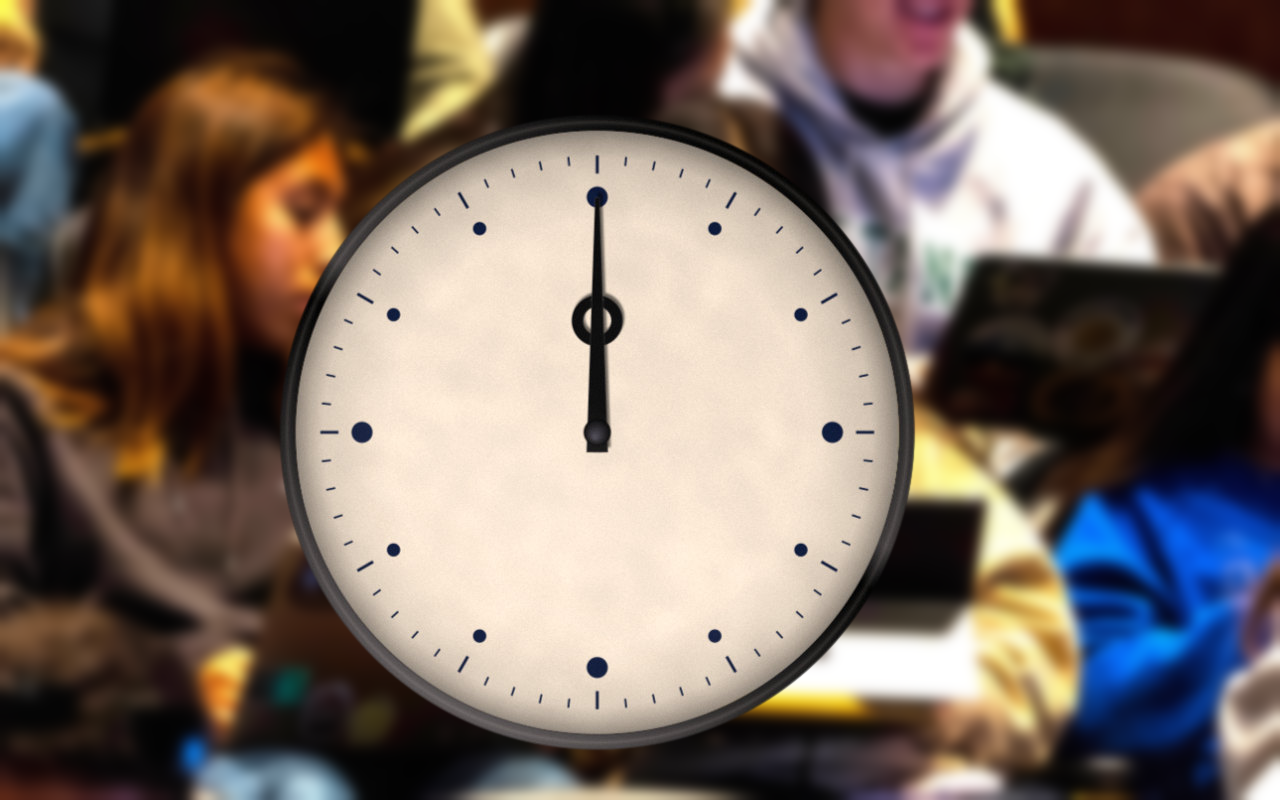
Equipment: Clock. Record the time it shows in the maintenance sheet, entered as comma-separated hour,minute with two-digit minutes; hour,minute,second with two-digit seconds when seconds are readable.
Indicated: 12,00
